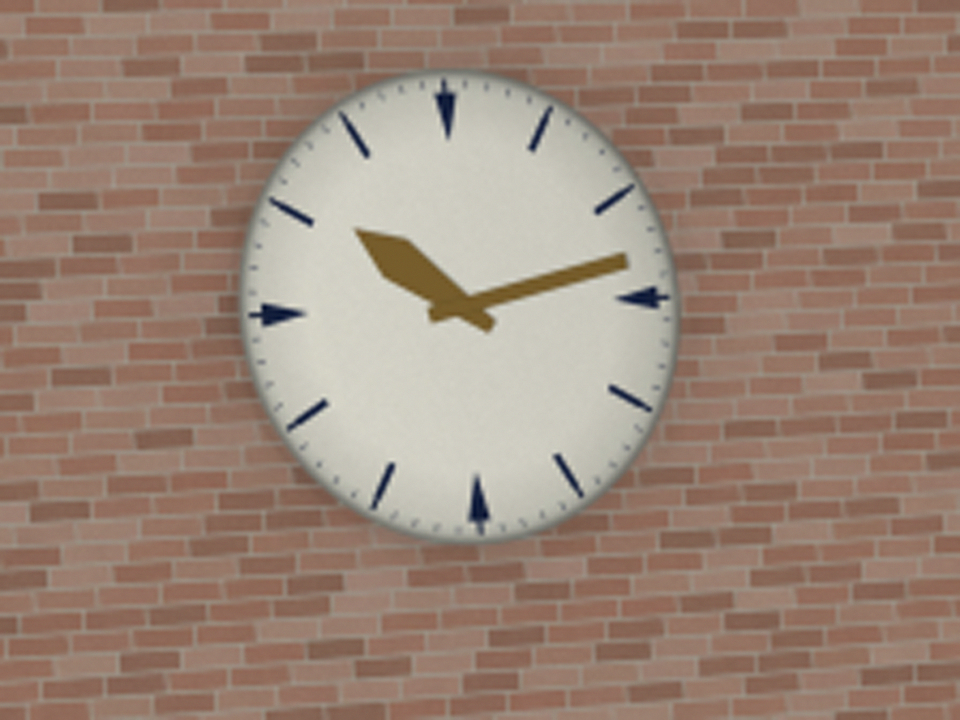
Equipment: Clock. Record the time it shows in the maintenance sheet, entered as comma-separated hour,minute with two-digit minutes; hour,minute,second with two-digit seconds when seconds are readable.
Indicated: 10,13
